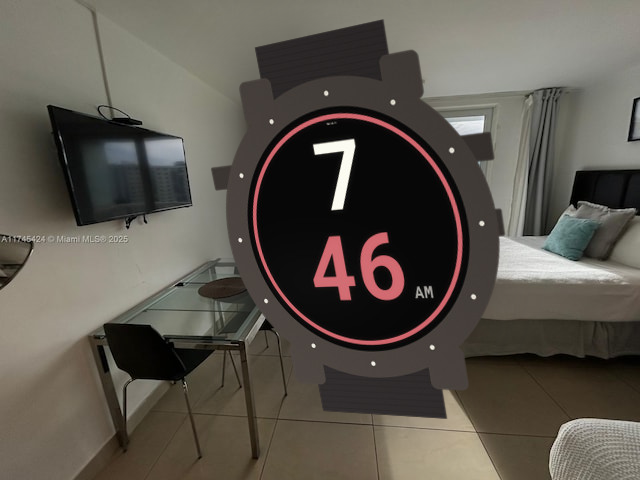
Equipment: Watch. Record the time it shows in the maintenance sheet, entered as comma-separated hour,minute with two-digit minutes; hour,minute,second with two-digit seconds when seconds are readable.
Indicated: 7,46
